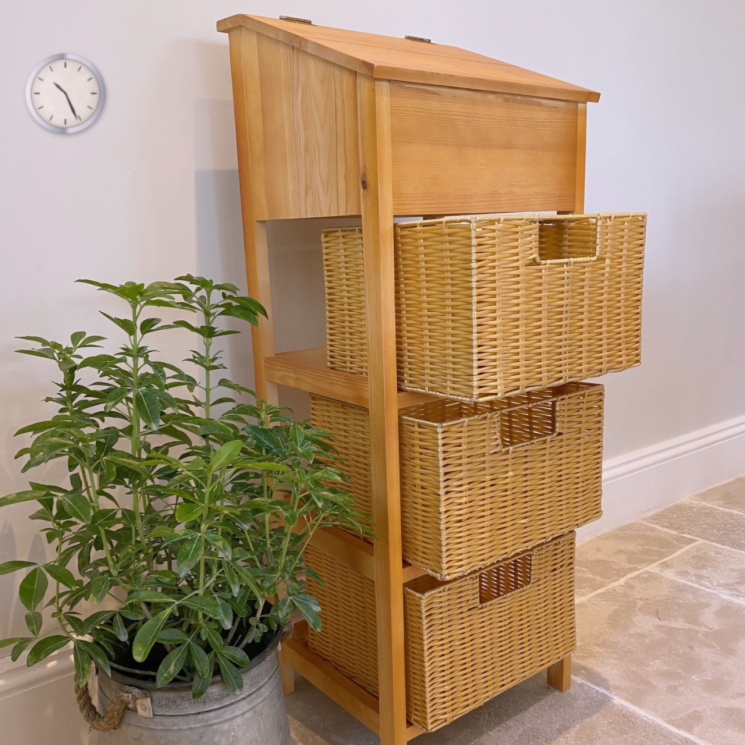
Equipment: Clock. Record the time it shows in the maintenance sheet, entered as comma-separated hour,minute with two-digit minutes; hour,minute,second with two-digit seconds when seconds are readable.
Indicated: 10,26
